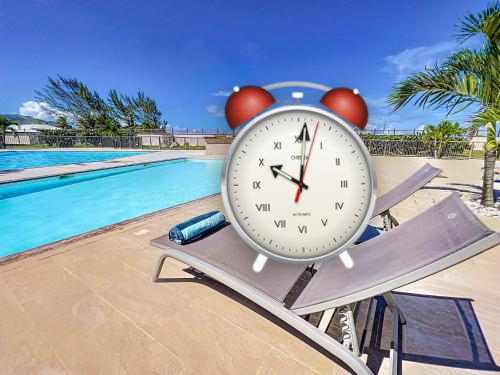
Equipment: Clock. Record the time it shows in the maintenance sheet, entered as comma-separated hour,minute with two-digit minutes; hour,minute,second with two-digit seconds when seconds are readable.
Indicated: 10,01,03
